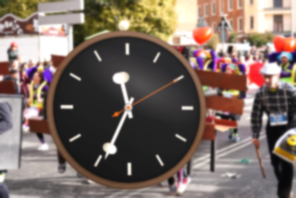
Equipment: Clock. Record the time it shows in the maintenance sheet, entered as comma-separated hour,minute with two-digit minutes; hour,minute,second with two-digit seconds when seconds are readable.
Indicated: 11,34,10
